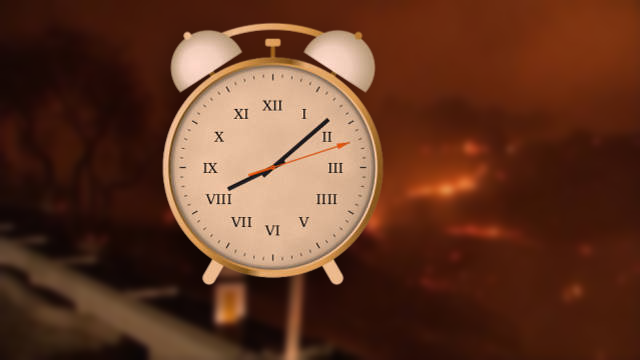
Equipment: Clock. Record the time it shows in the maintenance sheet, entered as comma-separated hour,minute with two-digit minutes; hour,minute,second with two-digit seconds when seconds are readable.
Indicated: 8,08,12
